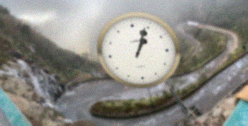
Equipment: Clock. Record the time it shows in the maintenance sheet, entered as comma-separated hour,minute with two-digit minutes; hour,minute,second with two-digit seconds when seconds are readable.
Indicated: 1,04
